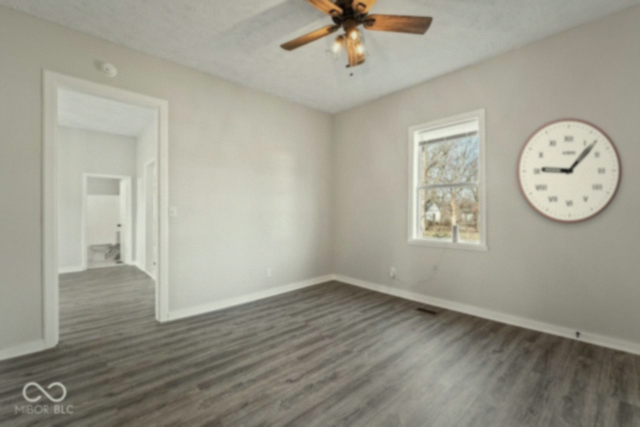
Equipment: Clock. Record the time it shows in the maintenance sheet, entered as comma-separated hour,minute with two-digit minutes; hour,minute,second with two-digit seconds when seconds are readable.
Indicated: 9,07
